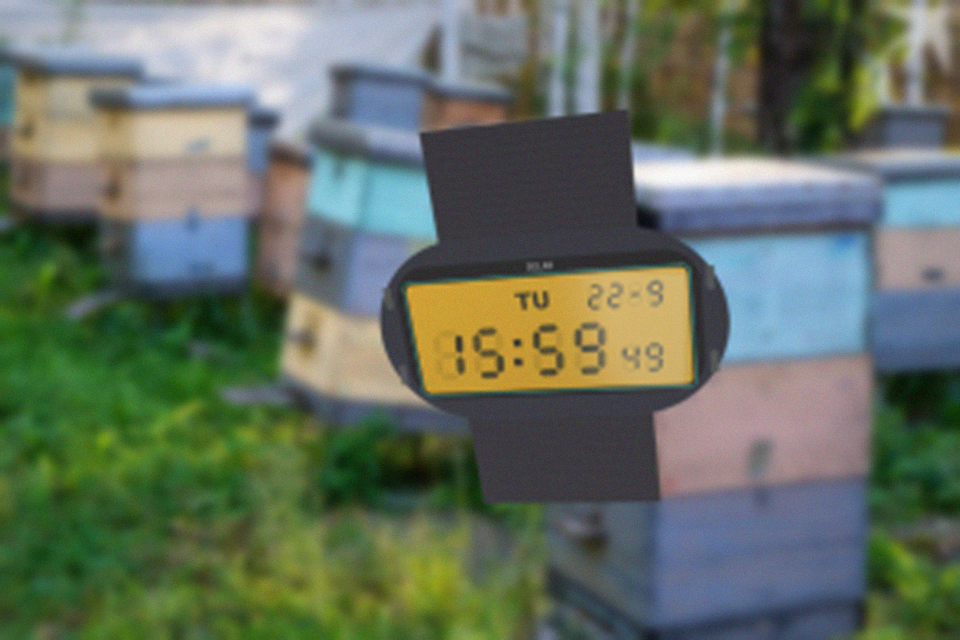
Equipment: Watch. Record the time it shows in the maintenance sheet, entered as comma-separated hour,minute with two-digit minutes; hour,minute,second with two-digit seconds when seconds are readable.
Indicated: 15,59,49
